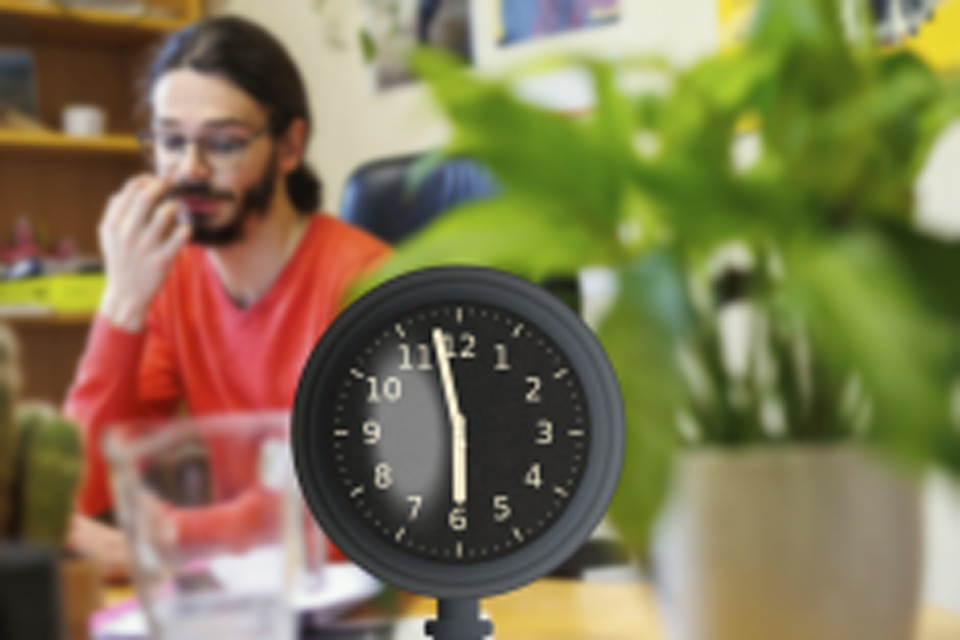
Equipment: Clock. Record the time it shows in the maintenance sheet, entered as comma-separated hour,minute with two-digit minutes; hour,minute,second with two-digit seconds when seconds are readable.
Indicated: 5,58
